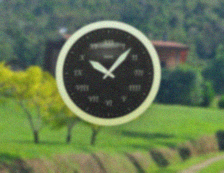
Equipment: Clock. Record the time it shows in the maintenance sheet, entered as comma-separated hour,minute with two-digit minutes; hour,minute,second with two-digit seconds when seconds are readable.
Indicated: 10,07
